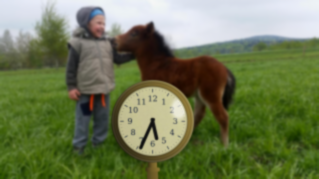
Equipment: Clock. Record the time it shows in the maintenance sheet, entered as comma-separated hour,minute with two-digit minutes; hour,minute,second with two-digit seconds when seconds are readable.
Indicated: 5,34
